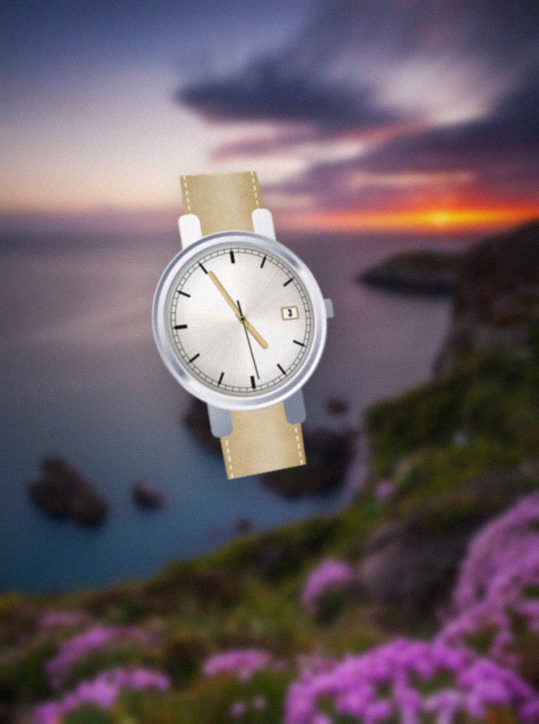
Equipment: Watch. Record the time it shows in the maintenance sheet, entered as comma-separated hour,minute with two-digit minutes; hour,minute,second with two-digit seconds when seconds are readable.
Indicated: 4,55,29
